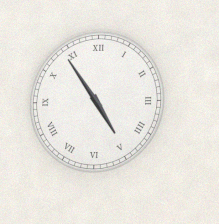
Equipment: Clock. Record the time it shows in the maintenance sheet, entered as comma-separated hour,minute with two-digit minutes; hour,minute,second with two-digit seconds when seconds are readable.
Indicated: 4,54
